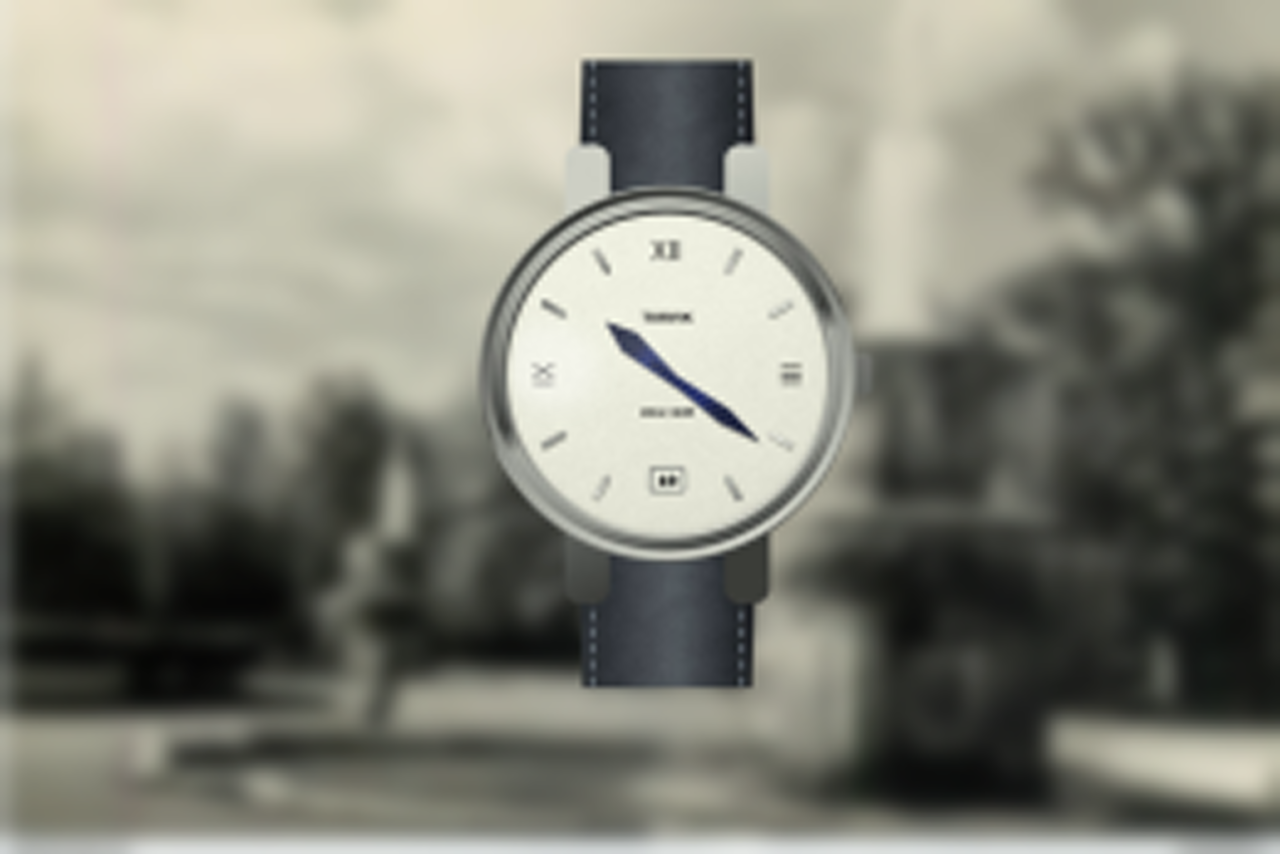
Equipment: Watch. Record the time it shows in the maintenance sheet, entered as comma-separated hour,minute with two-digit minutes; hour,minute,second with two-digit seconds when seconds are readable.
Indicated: 10,21
